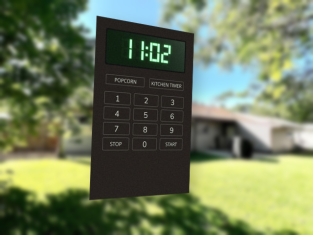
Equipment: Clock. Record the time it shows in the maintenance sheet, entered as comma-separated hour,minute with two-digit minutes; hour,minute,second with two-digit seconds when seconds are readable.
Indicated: 11,02
